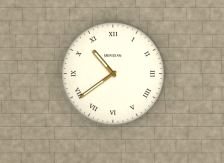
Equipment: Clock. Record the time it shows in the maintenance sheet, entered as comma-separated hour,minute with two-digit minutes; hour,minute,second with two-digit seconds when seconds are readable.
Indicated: 10,39
